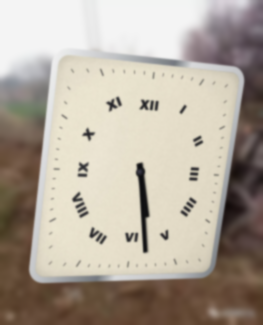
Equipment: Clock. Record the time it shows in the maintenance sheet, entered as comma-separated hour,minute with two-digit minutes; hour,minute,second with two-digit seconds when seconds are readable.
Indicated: 5,28
